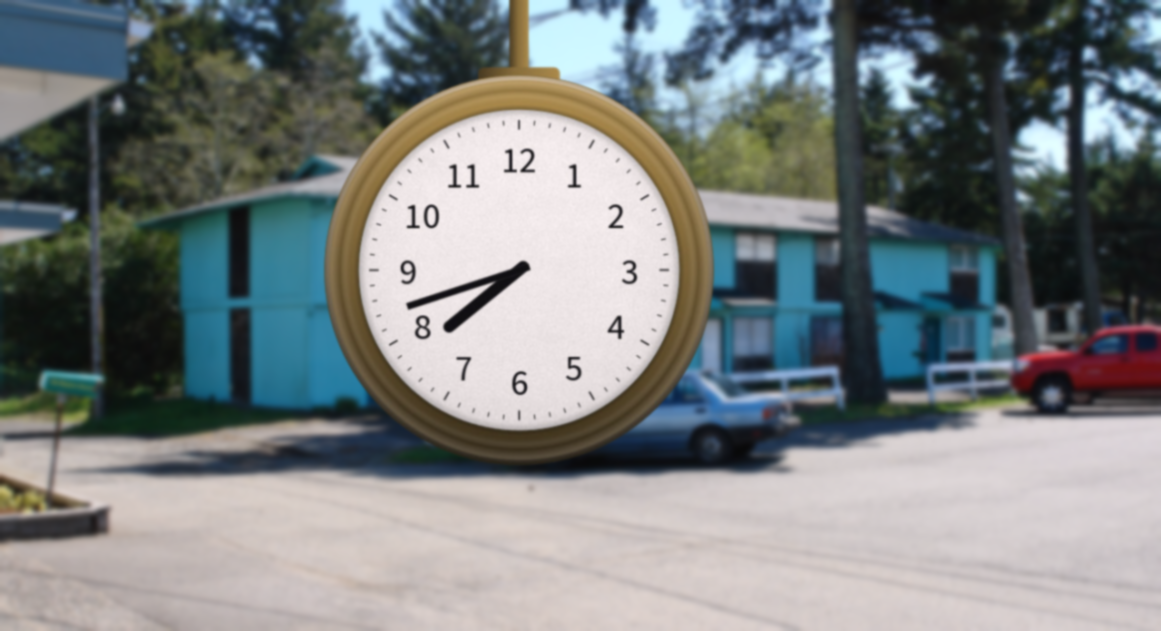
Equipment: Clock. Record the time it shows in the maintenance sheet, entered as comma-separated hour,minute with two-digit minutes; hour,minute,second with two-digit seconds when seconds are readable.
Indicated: 7,42
